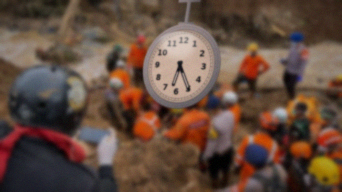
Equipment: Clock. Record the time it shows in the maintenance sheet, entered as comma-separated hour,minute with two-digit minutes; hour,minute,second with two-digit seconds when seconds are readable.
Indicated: 6,25
